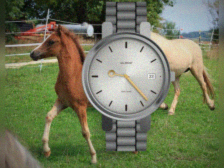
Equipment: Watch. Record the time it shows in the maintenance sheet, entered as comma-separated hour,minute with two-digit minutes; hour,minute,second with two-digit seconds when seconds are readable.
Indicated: 9,23
